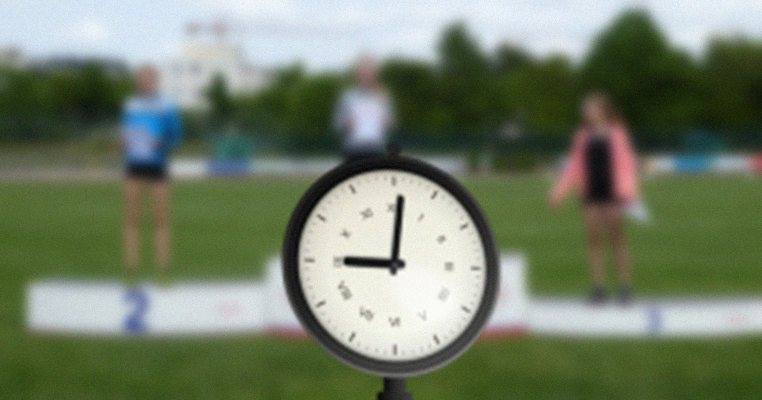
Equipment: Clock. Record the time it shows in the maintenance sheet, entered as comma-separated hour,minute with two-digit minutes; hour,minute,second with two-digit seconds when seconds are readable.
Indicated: 9,01
